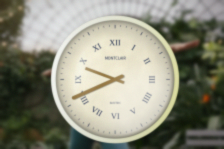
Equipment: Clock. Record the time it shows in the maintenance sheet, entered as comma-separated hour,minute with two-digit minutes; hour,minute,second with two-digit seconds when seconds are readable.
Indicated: 9,41
